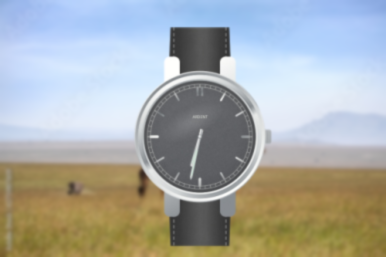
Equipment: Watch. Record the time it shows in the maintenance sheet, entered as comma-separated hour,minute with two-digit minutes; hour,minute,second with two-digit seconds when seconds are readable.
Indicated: 6,32
